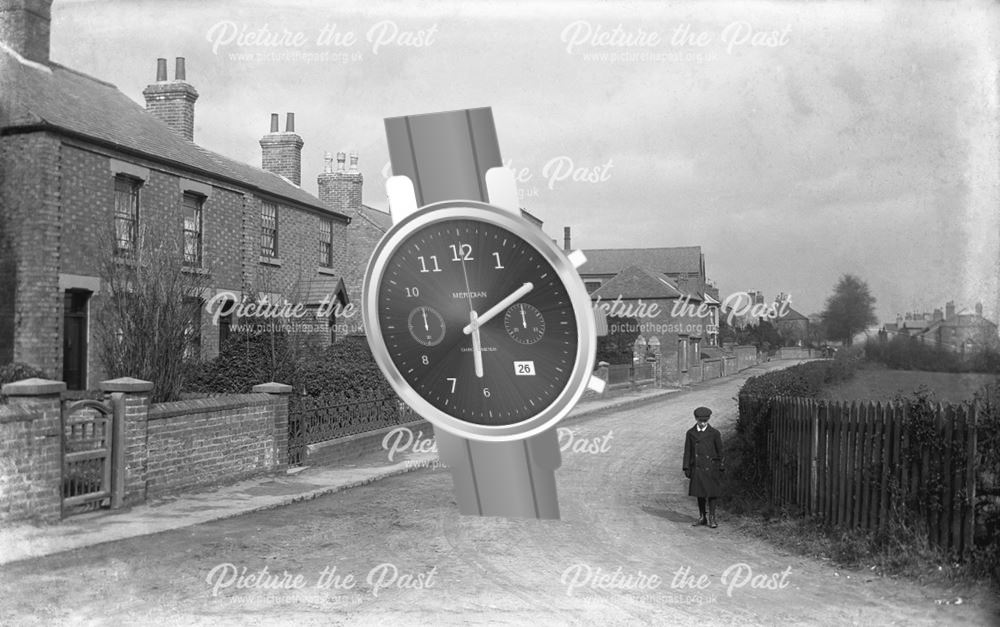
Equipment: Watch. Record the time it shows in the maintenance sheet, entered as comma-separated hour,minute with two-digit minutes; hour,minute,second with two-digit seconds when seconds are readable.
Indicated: 6,10
